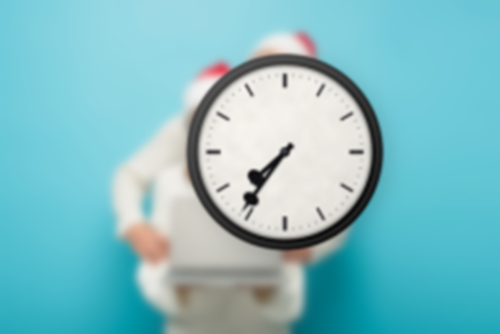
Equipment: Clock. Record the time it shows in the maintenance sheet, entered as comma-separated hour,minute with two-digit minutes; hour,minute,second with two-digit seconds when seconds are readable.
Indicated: 7,36
